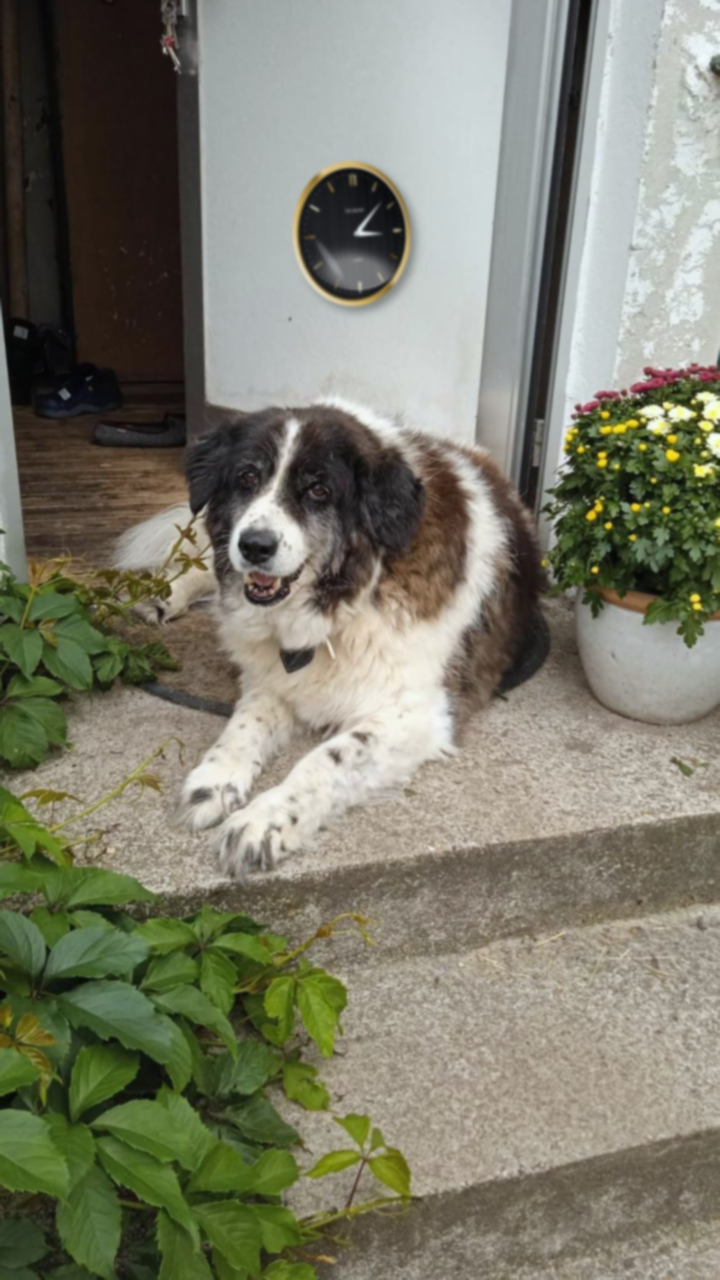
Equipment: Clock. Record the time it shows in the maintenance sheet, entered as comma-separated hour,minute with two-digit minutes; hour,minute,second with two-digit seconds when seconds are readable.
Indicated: 3,08
